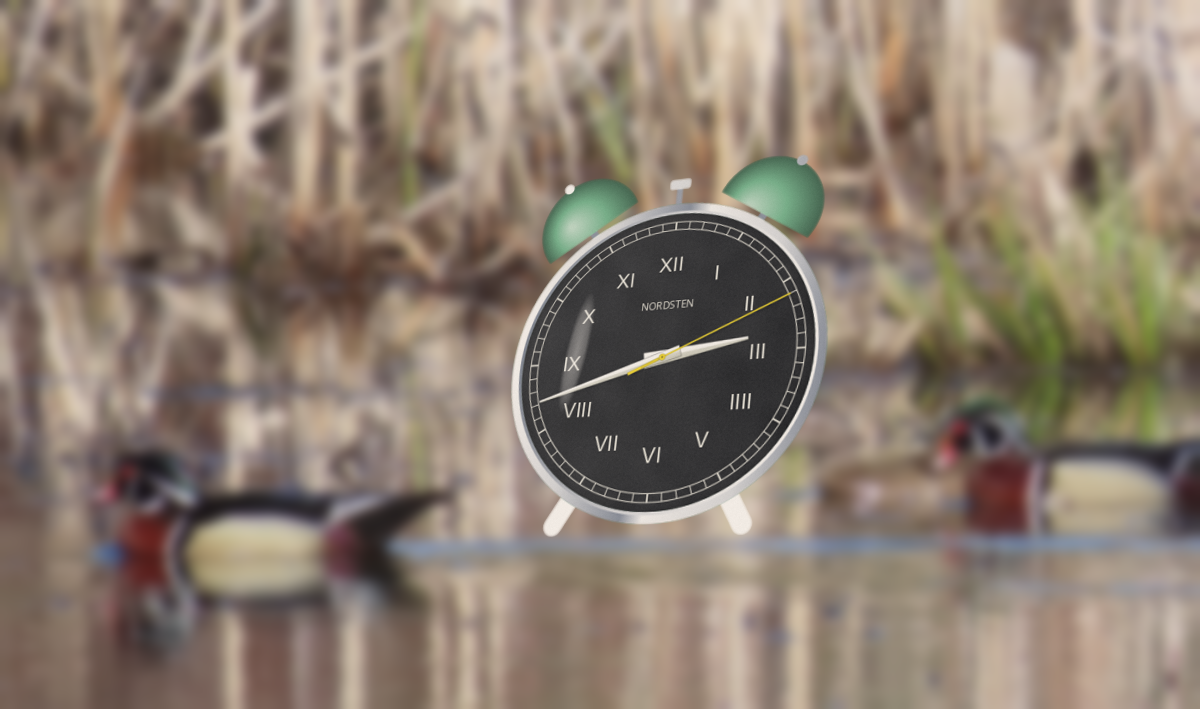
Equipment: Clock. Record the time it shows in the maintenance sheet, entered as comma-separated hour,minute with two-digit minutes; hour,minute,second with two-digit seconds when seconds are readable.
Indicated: 2,42,11
